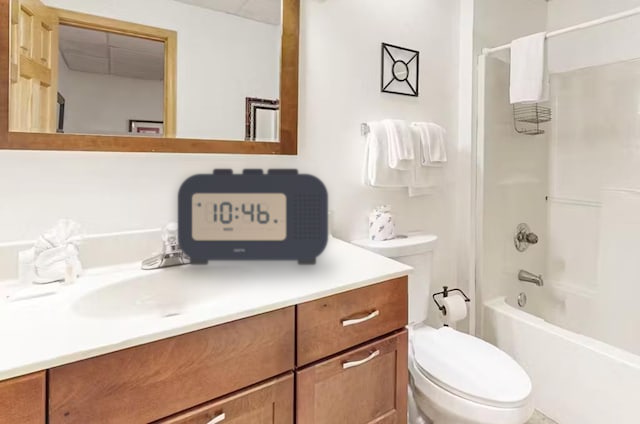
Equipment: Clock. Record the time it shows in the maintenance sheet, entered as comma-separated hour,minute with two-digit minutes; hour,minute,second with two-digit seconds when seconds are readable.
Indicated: 10,46
